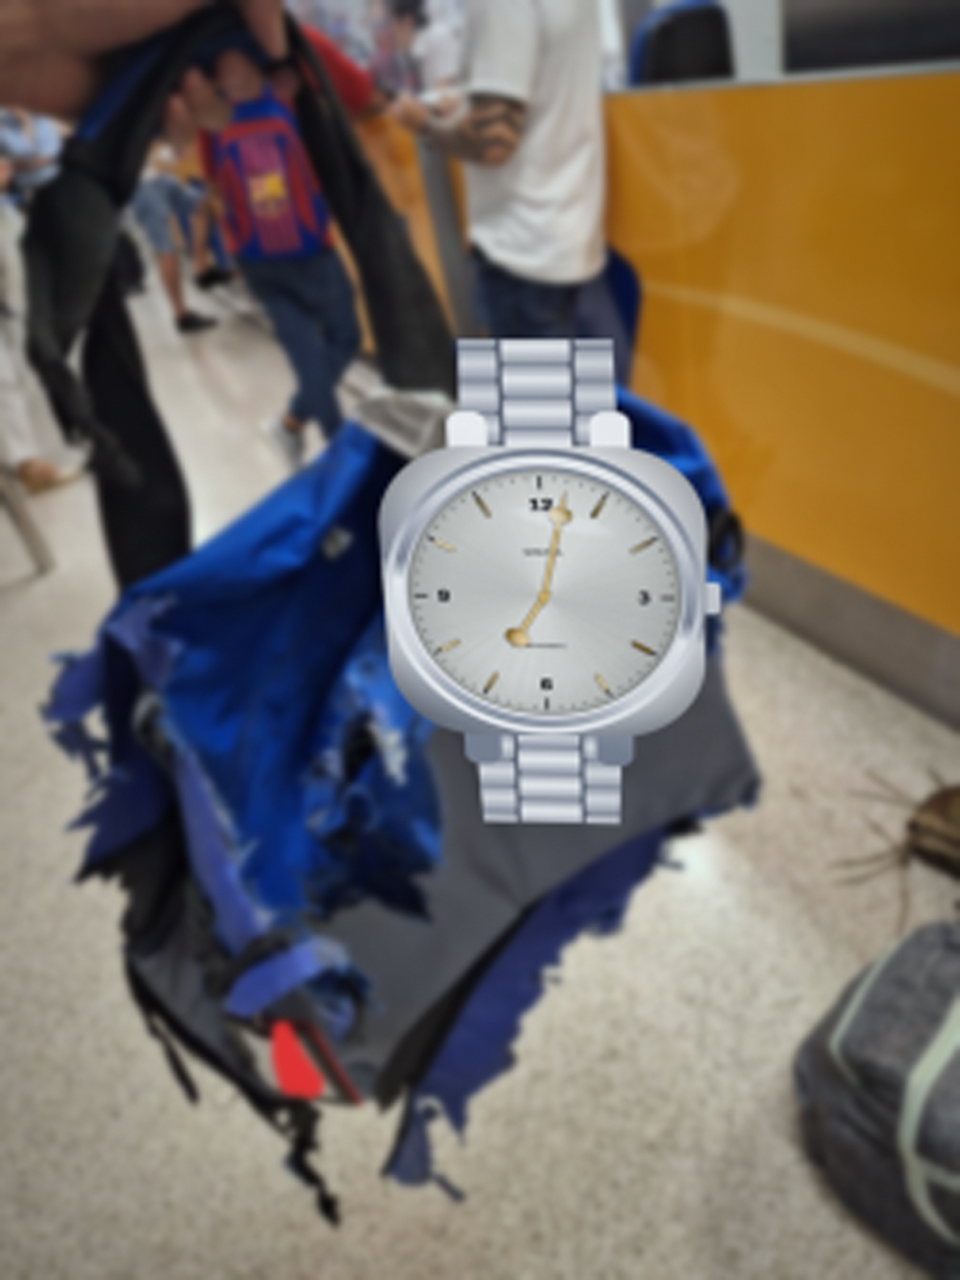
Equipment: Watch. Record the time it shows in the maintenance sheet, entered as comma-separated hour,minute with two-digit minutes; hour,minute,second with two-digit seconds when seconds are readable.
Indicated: 7,02
